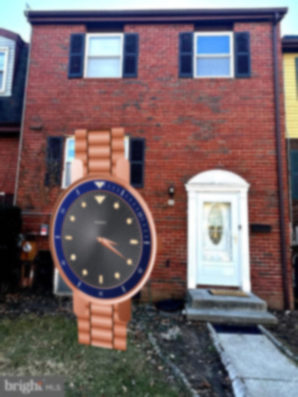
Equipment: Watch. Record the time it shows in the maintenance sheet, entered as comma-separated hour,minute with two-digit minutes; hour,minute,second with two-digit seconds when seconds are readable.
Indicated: 3,20
